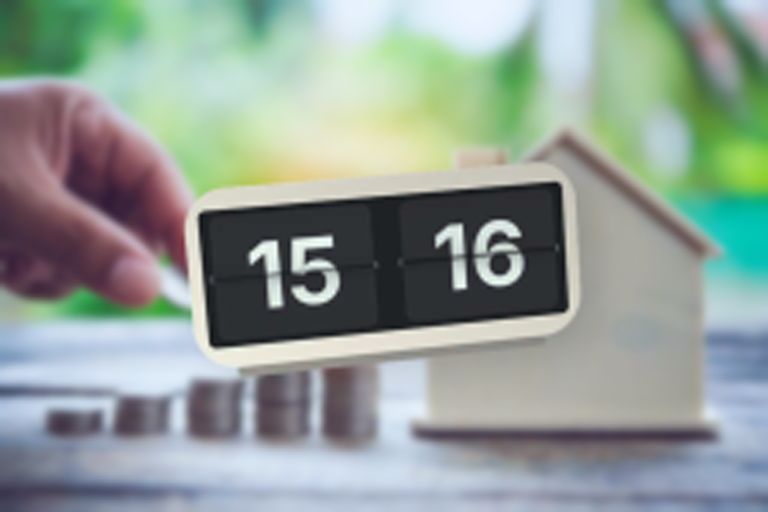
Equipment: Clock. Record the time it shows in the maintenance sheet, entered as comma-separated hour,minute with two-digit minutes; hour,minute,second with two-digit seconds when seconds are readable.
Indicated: 15,16
